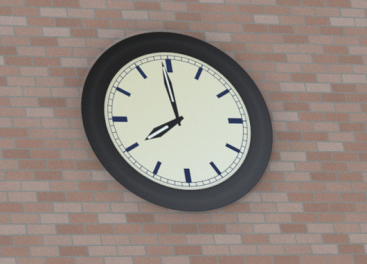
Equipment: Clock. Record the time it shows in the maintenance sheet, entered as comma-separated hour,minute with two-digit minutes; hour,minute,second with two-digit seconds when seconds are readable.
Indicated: 7,59
